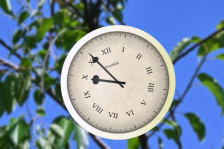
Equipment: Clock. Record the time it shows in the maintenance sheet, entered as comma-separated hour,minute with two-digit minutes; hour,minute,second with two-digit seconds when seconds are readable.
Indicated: 9,56
